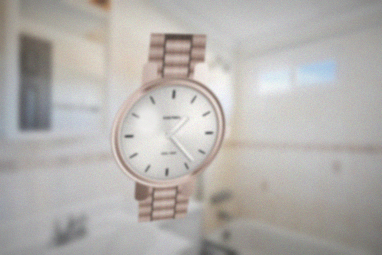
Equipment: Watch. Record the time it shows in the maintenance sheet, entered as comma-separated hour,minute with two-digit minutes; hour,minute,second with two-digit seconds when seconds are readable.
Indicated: 1,23
